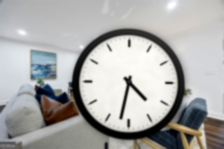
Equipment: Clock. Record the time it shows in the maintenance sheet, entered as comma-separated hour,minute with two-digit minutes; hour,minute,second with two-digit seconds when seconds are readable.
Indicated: 4,32
